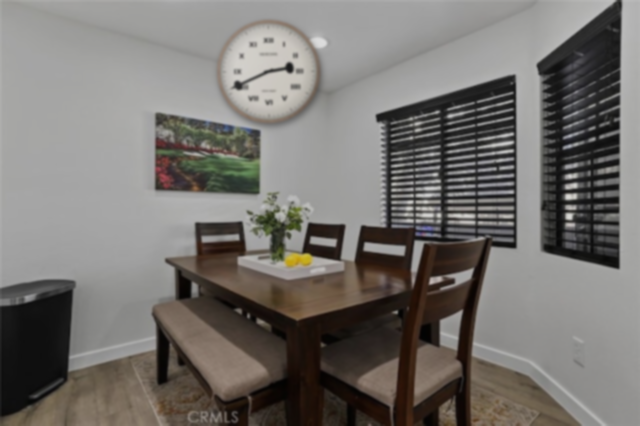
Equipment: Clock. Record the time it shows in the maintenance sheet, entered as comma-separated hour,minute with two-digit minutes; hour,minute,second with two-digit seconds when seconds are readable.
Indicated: 2,41
